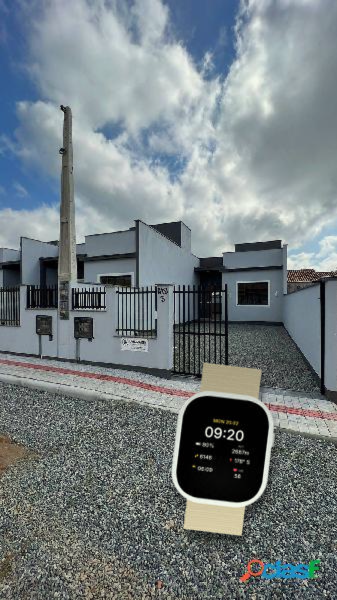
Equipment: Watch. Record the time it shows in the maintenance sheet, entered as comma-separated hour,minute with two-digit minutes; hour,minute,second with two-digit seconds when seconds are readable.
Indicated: 9,20
